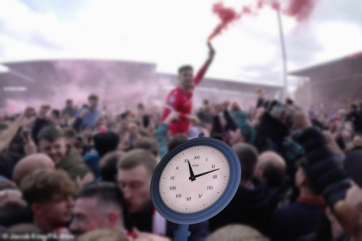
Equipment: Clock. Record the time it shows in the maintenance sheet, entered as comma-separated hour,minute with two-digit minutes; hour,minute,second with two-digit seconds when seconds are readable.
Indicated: 11,12
